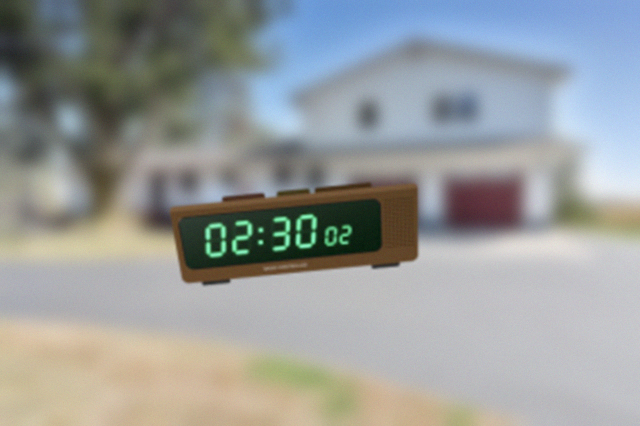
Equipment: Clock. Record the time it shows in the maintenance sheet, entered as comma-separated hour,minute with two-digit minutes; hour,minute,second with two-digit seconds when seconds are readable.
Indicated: 2,30,02
